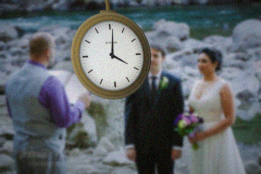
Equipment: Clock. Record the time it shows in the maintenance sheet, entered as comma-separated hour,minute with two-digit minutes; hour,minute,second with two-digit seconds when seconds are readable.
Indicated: 4,01
